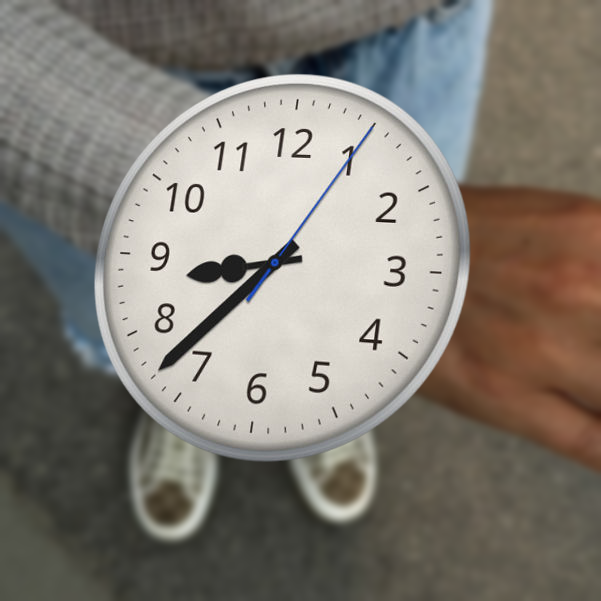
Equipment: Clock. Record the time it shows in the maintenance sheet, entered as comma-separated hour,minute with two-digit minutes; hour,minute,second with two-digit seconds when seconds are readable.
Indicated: 8,37,05
